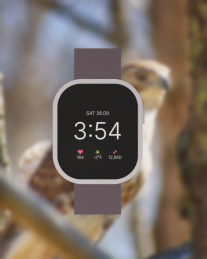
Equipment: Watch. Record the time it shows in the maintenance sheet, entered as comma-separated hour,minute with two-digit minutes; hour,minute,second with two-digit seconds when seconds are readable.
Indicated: 3,54
